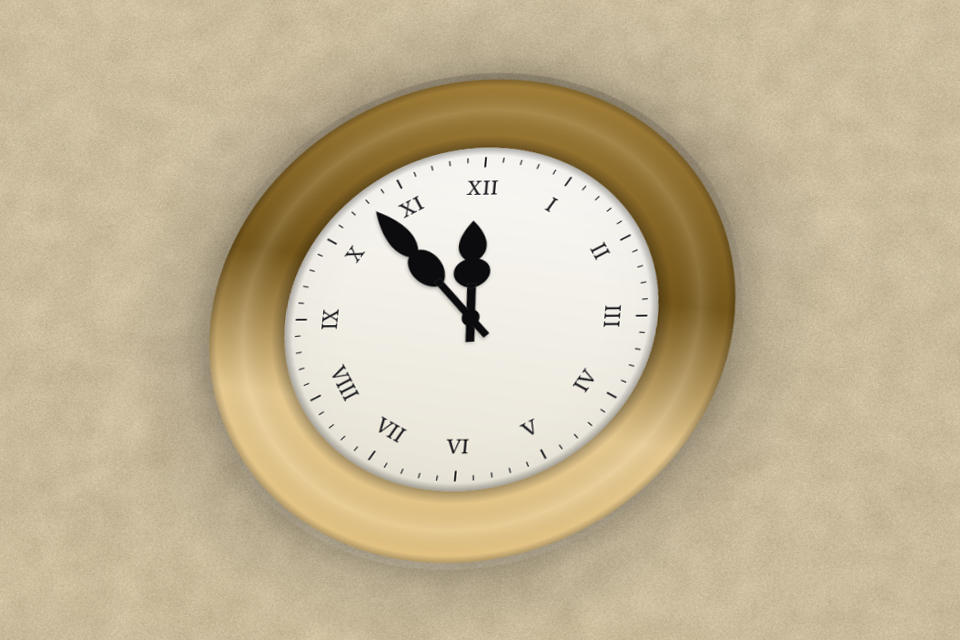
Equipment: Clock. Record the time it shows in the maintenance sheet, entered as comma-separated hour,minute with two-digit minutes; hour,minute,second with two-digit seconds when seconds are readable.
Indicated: 11,53
